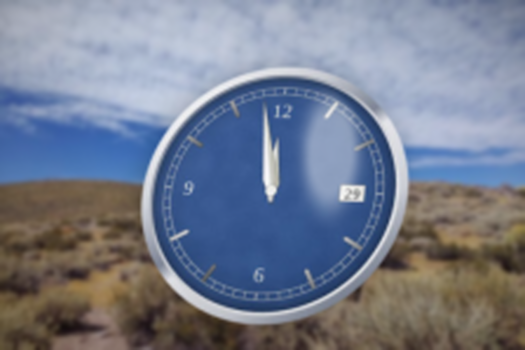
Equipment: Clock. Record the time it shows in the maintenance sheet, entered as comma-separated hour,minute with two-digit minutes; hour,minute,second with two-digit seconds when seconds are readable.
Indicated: 11,58
